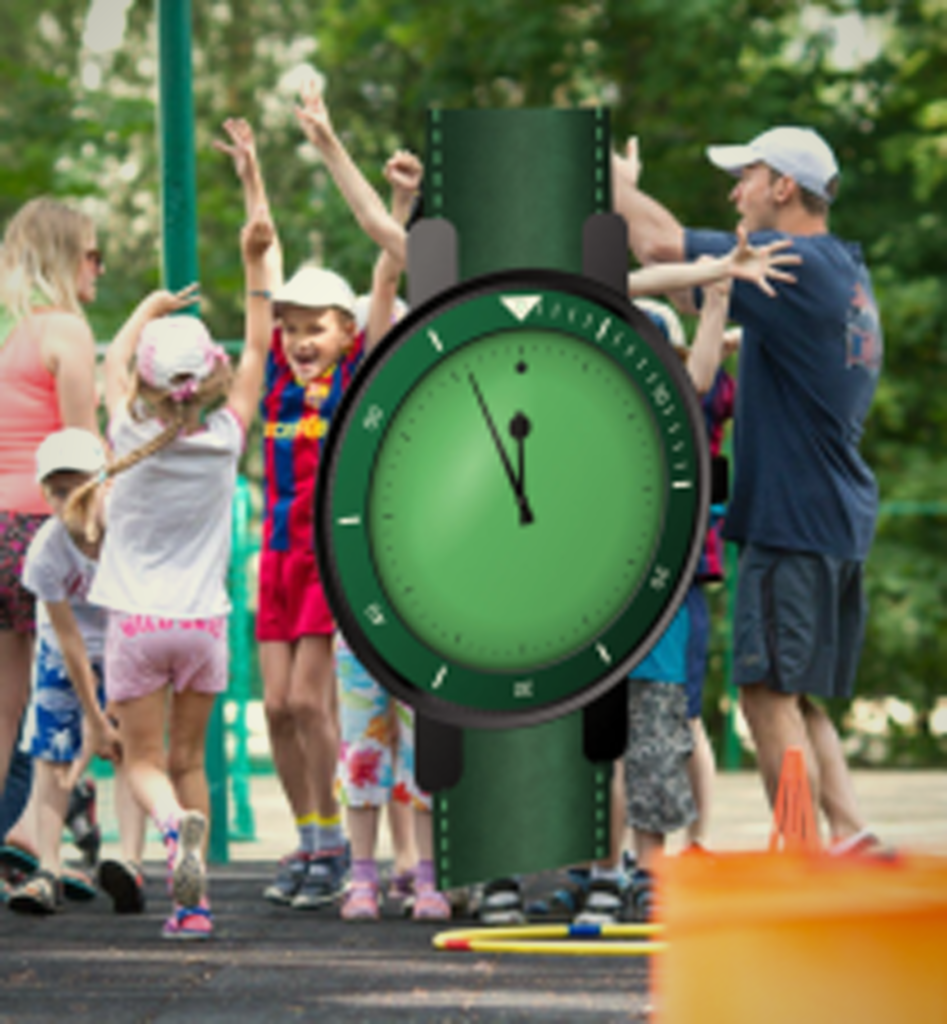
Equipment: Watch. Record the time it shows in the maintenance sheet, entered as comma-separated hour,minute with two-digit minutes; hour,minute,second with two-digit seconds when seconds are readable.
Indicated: 11,56
